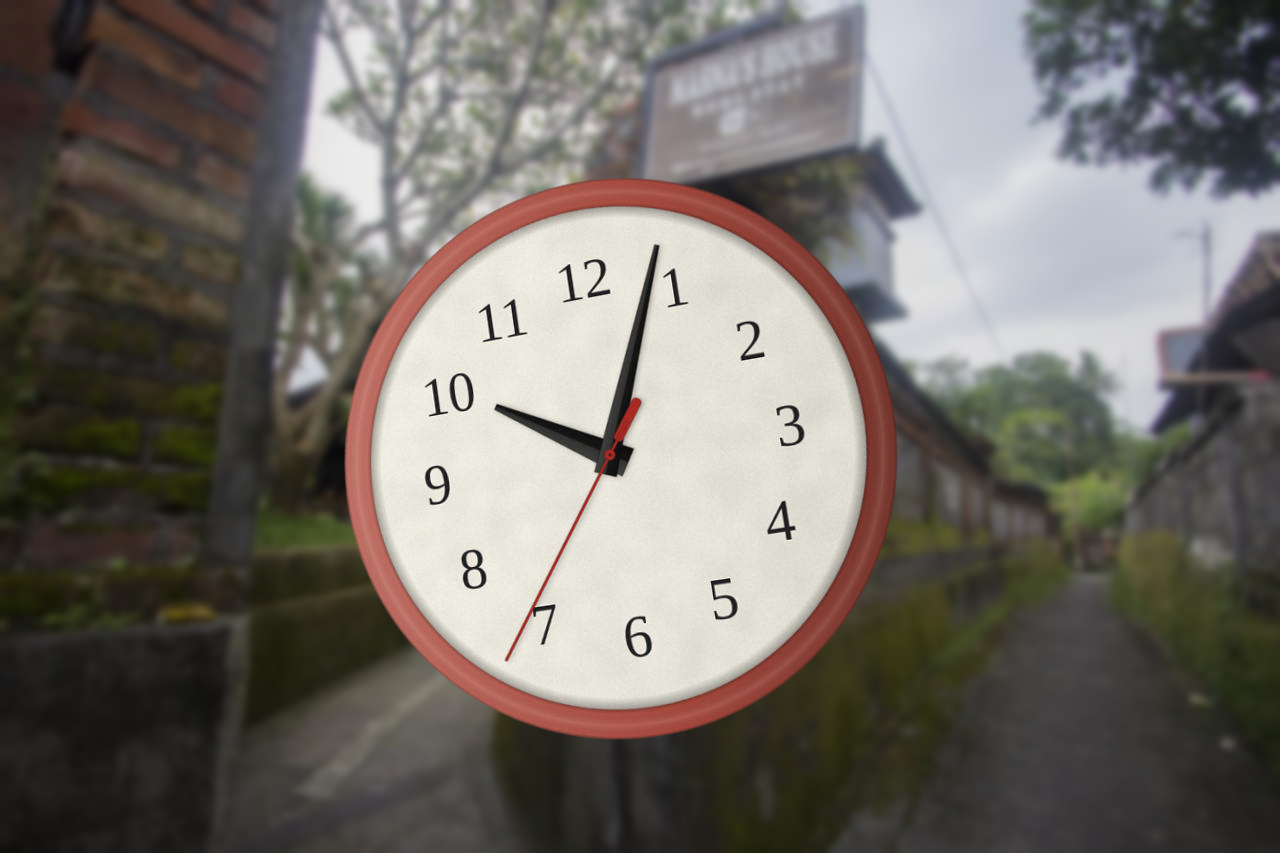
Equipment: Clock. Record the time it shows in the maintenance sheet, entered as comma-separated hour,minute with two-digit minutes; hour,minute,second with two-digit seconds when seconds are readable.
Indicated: 10,03,36
